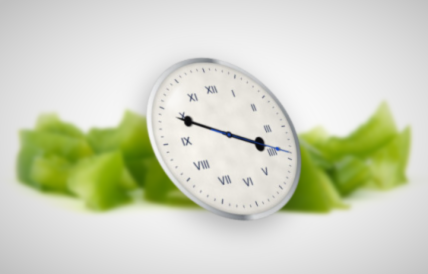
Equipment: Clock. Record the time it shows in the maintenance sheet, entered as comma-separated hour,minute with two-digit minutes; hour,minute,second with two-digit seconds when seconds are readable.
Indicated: 3,49,19
